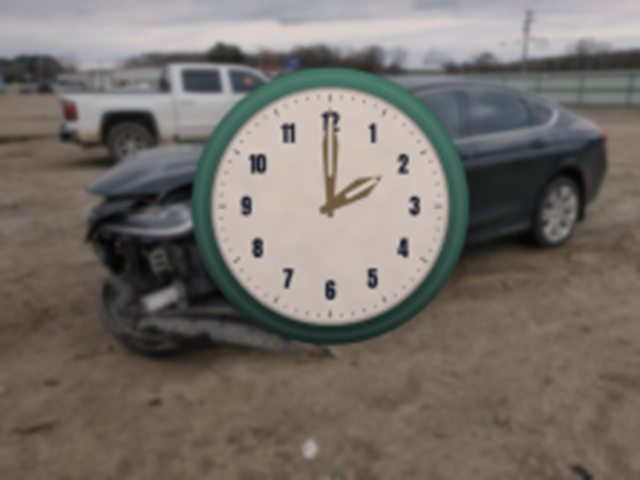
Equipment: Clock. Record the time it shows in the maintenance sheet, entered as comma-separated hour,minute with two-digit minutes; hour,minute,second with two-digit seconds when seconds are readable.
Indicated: 2,00
